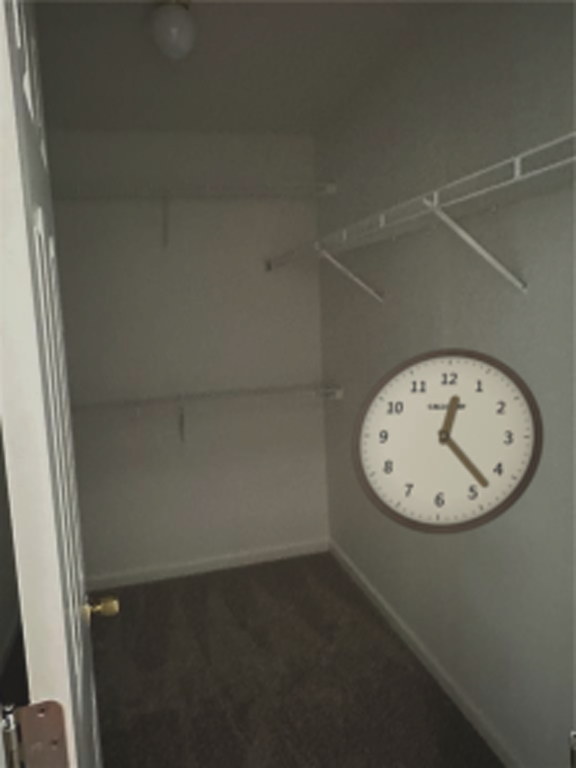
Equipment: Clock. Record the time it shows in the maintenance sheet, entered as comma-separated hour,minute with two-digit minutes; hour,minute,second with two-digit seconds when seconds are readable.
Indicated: 12,23
